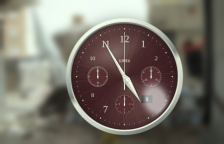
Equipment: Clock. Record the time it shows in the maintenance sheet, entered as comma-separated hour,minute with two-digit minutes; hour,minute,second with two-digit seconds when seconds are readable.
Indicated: 4,55
